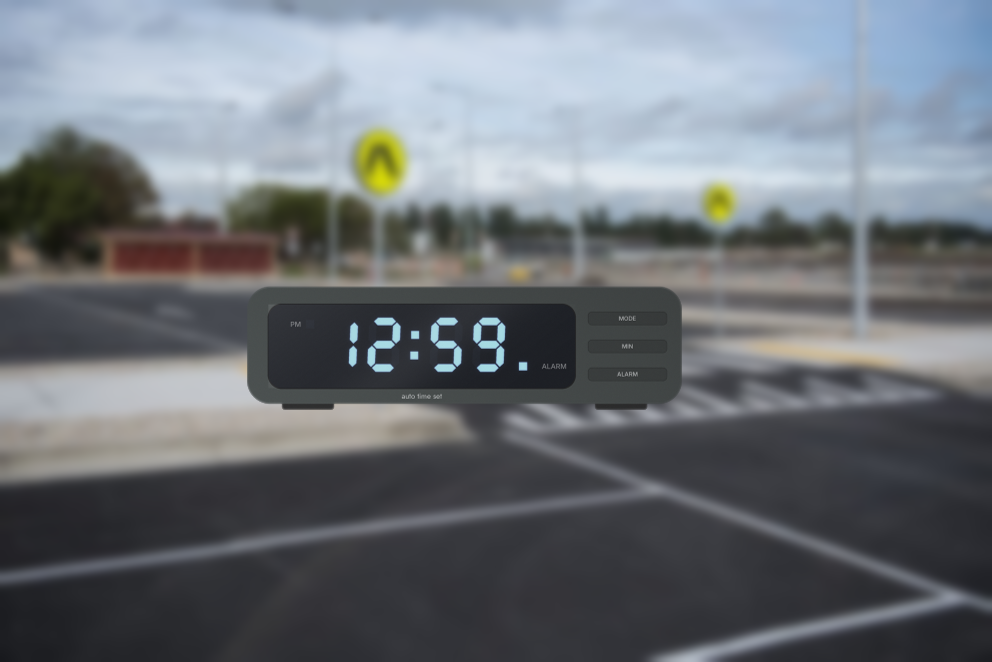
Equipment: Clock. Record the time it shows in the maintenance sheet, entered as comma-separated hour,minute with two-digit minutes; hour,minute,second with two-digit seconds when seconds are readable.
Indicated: 12,59
